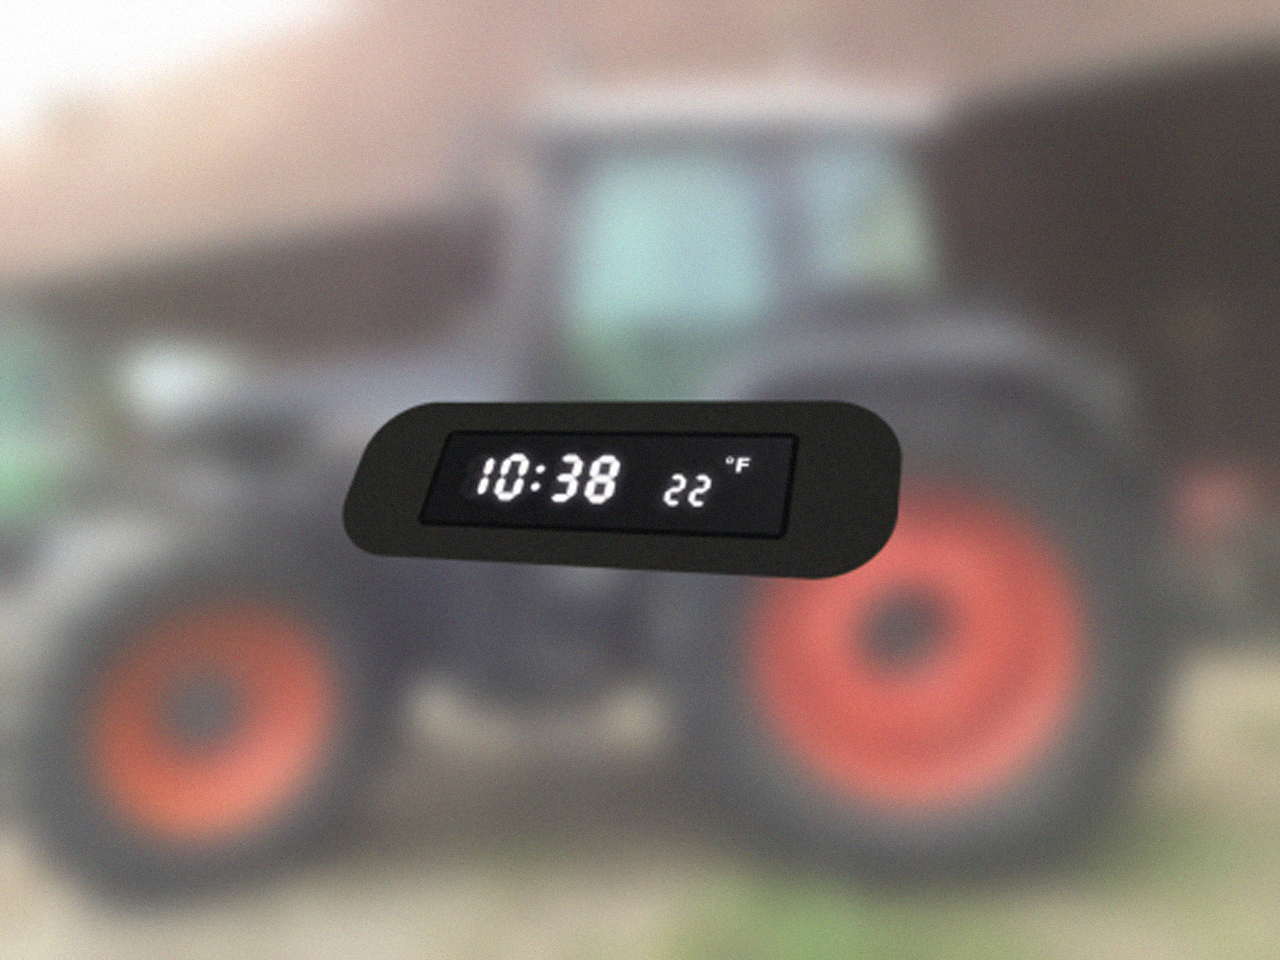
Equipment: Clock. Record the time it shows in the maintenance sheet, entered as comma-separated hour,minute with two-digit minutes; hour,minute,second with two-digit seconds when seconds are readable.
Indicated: 10,38
